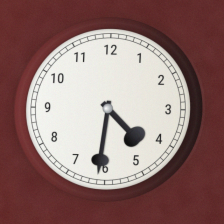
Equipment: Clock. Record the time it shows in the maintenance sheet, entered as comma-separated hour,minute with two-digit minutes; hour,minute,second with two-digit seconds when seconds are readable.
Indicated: 4,31
